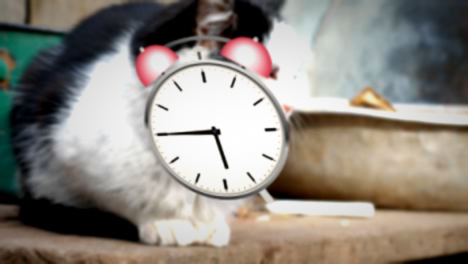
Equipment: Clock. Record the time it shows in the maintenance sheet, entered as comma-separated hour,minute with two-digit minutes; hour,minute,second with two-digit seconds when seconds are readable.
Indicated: 5,45
